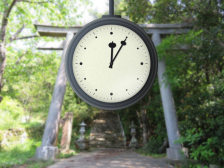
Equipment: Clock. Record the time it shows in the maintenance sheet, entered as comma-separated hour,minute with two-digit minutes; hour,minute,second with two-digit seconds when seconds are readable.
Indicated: 12,05
